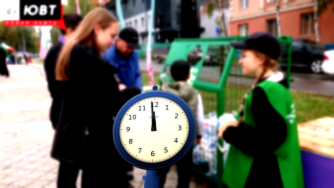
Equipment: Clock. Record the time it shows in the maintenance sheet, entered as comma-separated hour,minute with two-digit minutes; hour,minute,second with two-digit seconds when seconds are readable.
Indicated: 11,59
